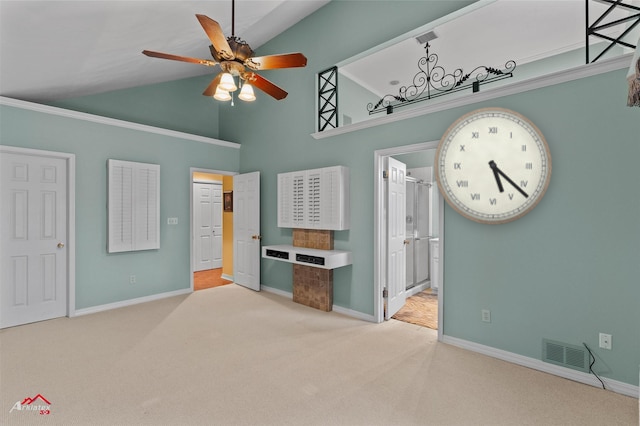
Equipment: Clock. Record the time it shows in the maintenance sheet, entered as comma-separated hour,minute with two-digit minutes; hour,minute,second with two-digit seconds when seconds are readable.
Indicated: 5,22
